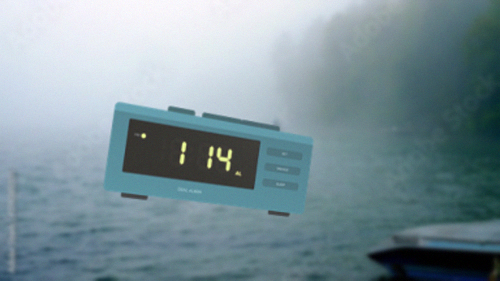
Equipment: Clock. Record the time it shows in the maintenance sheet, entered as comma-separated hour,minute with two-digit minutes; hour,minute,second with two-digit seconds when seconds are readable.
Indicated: 1,14
